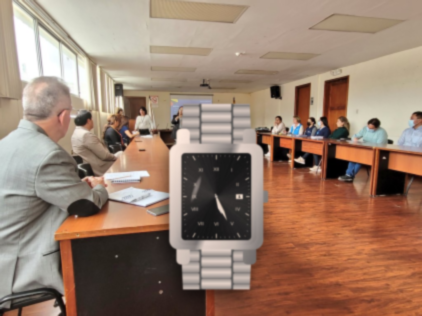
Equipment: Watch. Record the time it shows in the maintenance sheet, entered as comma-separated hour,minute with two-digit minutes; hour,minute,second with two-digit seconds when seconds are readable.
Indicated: 5,26
